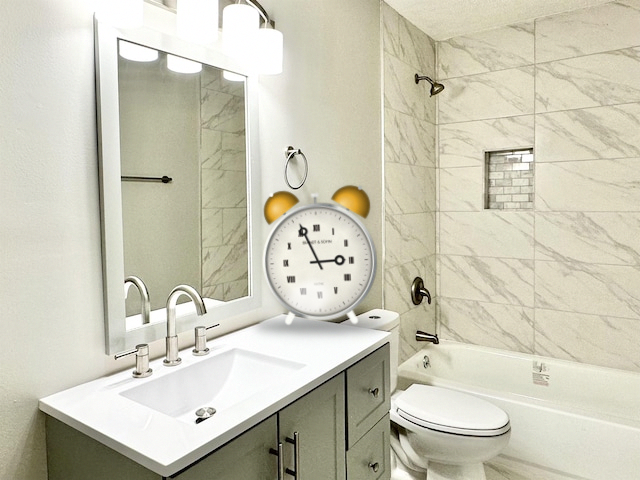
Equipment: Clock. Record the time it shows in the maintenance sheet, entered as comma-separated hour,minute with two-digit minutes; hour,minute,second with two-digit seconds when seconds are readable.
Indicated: 2,56
